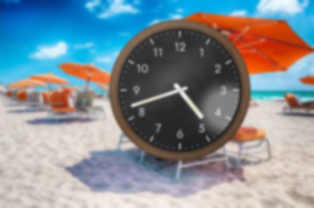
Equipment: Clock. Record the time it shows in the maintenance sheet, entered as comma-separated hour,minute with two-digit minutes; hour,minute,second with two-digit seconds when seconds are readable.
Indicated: 4,42
